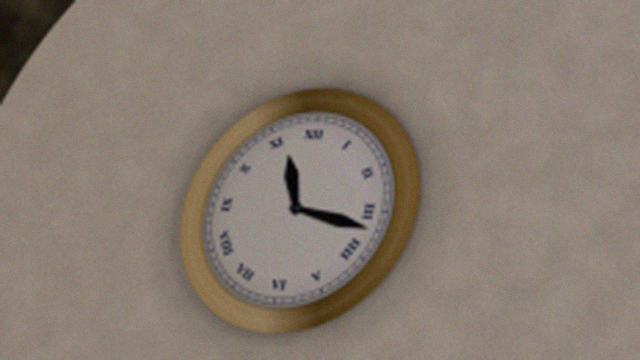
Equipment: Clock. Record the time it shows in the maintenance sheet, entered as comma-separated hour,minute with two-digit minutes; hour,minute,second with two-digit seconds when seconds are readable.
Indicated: 11,17
